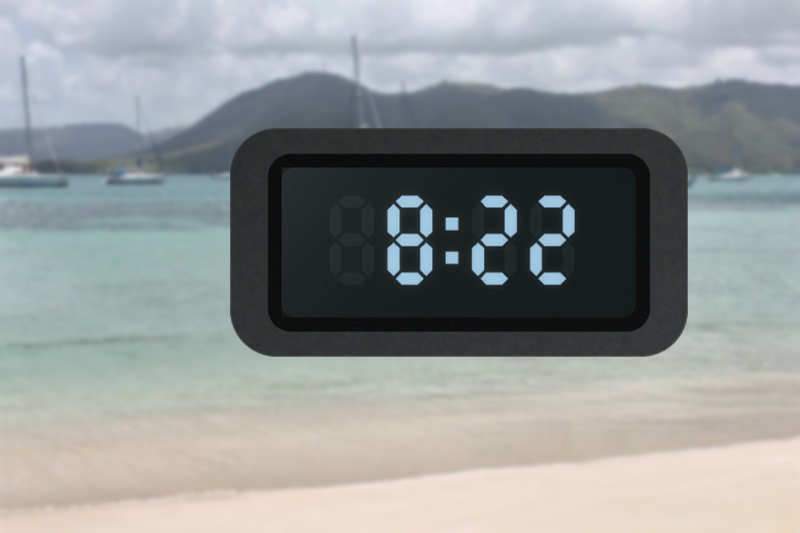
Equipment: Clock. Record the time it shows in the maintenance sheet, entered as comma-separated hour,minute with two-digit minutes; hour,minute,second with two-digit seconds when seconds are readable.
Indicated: 8,22
